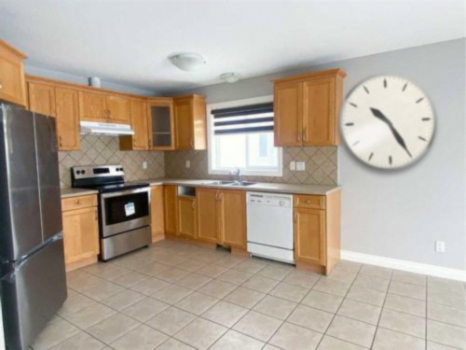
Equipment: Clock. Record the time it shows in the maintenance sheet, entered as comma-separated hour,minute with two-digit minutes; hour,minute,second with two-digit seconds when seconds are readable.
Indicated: 10,25
